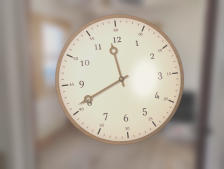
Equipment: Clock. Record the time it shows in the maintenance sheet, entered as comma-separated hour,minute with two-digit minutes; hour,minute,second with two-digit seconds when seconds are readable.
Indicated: 11,41
